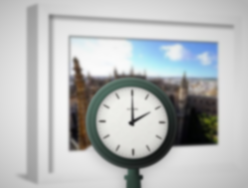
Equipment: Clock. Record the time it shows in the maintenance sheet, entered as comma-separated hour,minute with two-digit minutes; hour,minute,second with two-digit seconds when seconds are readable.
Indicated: 2,00
